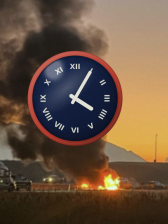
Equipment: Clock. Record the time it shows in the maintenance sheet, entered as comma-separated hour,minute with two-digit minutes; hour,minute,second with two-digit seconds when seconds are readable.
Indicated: 4,05
